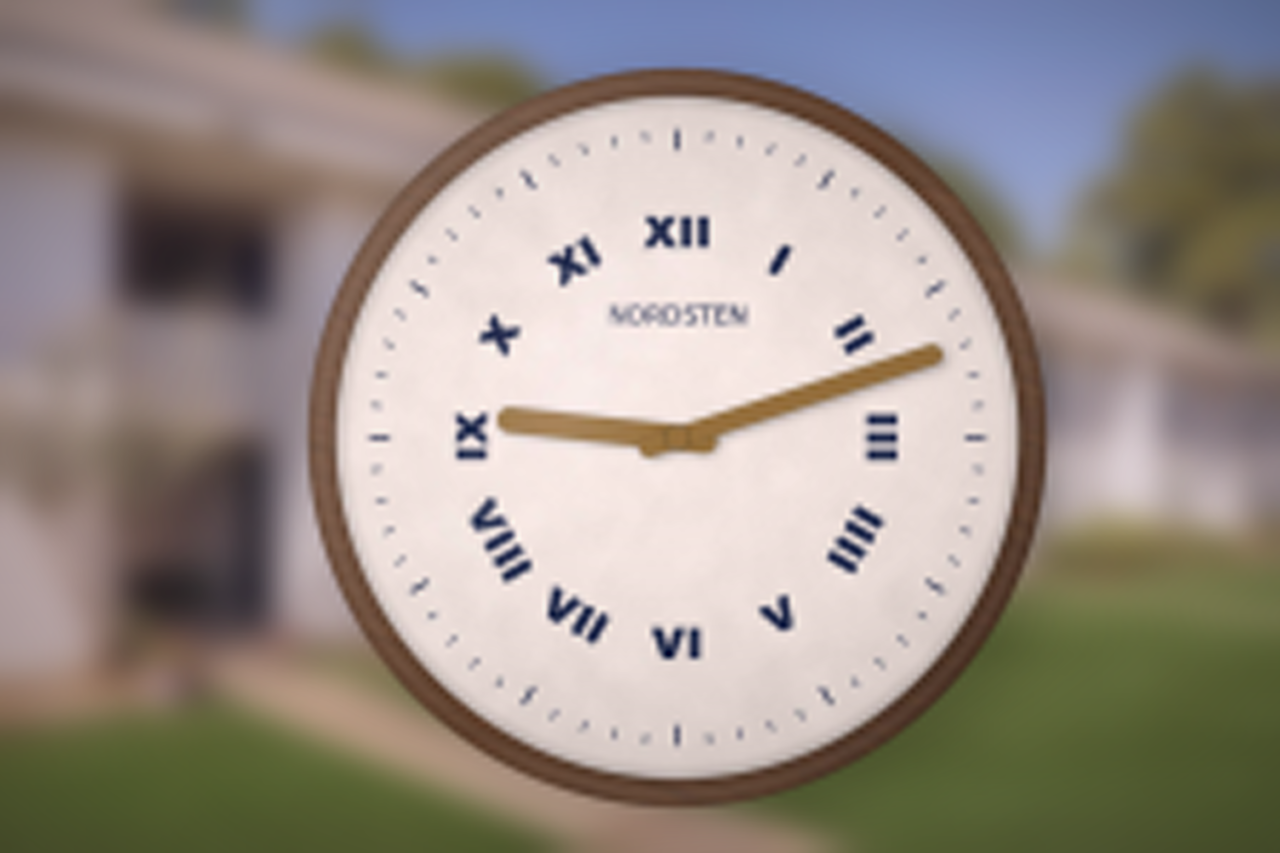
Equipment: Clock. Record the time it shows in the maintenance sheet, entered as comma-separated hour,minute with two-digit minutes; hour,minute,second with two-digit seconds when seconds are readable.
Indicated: 9,12
